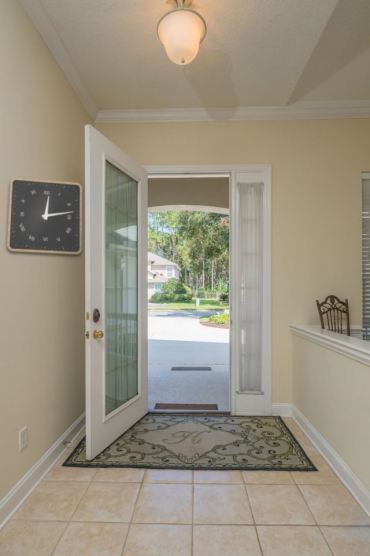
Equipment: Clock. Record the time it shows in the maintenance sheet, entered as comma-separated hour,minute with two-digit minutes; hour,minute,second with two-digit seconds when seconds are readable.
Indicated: 12,13
